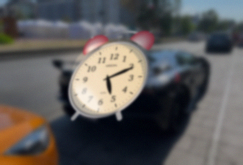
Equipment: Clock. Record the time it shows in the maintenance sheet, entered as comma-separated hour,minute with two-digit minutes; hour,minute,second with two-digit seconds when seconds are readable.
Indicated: 5,11
